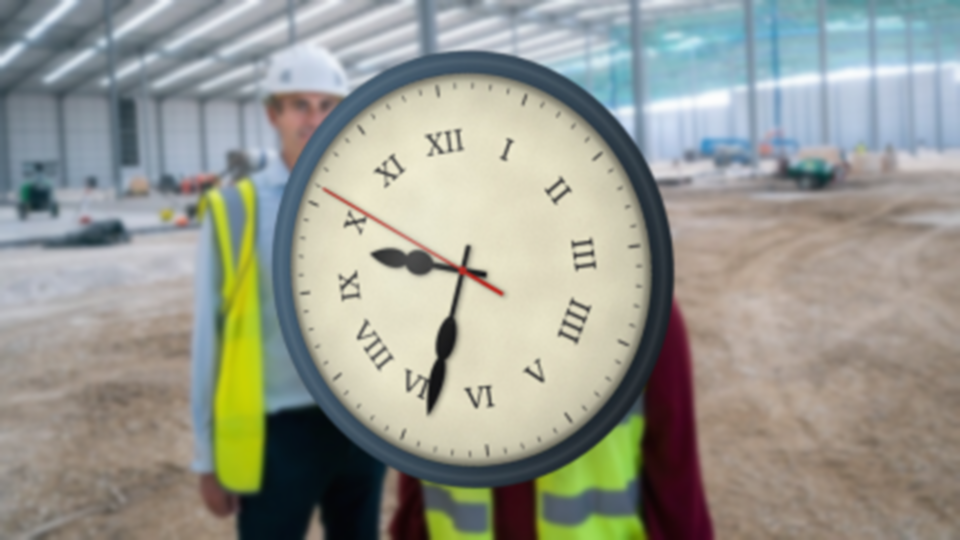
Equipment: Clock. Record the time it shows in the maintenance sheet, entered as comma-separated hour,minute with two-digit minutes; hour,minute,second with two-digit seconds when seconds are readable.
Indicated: 9,33,51
